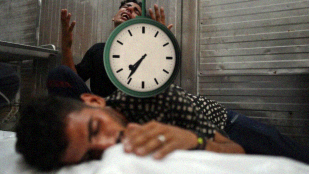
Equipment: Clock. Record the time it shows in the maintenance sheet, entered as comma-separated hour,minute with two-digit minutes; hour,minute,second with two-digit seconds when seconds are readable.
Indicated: 7,36
